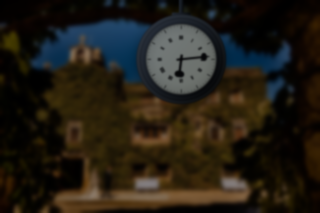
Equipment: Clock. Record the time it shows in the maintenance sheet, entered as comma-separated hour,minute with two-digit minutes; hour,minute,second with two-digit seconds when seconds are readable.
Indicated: 6,14
